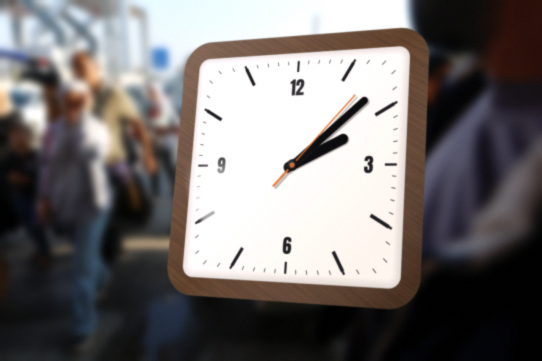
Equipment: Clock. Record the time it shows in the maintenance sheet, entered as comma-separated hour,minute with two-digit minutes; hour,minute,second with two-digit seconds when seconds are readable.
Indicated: 2,08,07
